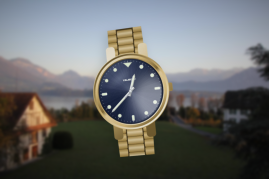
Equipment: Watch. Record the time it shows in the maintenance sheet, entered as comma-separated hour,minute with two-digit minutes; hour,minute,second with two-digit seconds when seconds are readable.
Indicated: 12,38
